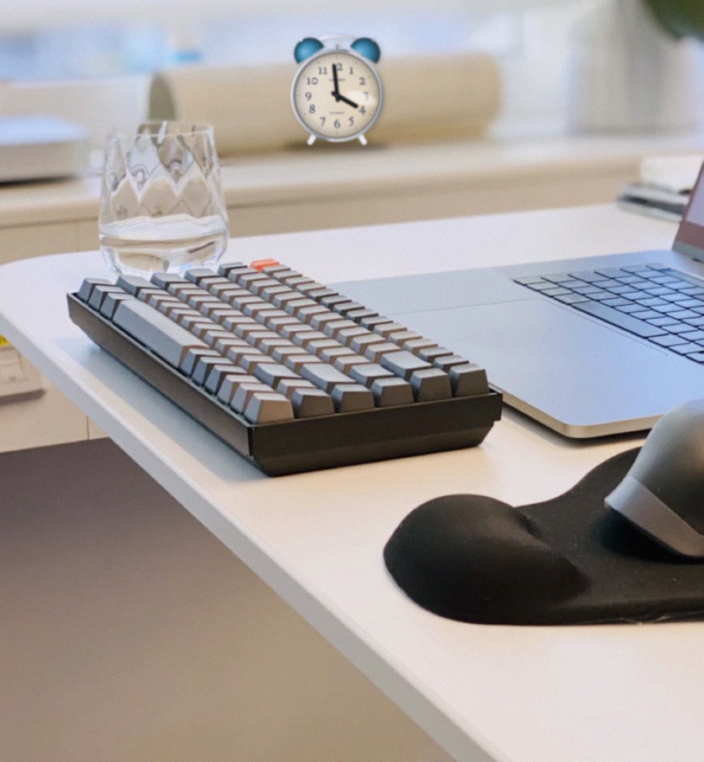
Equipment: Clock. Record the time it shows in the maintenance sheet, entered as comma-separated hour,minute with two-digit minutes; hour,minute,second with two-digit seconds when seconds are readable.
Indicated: 3,59
